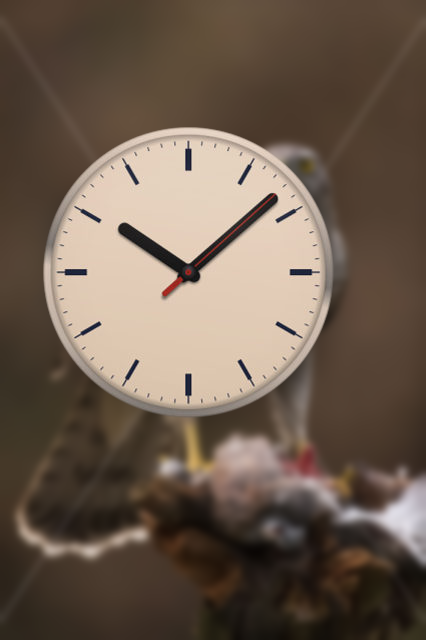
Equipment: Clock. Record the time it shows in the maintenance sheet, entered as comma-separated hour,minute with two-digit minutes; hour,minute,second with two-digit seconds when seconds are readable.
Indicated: 10,08,08
